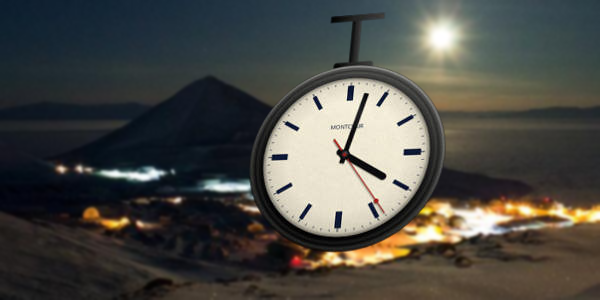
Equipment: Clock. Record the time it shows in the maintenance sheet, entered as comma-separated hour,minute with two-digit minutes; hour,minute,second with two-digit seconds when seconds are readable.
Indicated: 4,02,24
